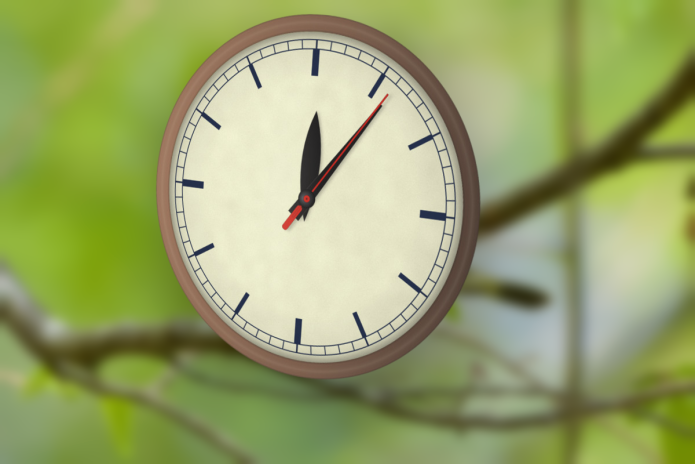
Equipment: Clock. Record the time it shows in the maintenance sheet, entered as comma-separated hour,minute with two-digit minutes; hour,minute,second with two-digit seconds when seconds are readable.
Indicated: 12,06,06
